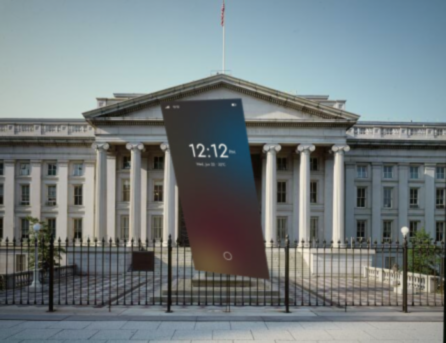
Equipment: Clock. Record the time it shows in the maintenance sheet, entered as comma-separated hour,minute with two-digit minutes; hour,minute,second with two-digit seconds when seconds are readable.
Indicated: 12,12
